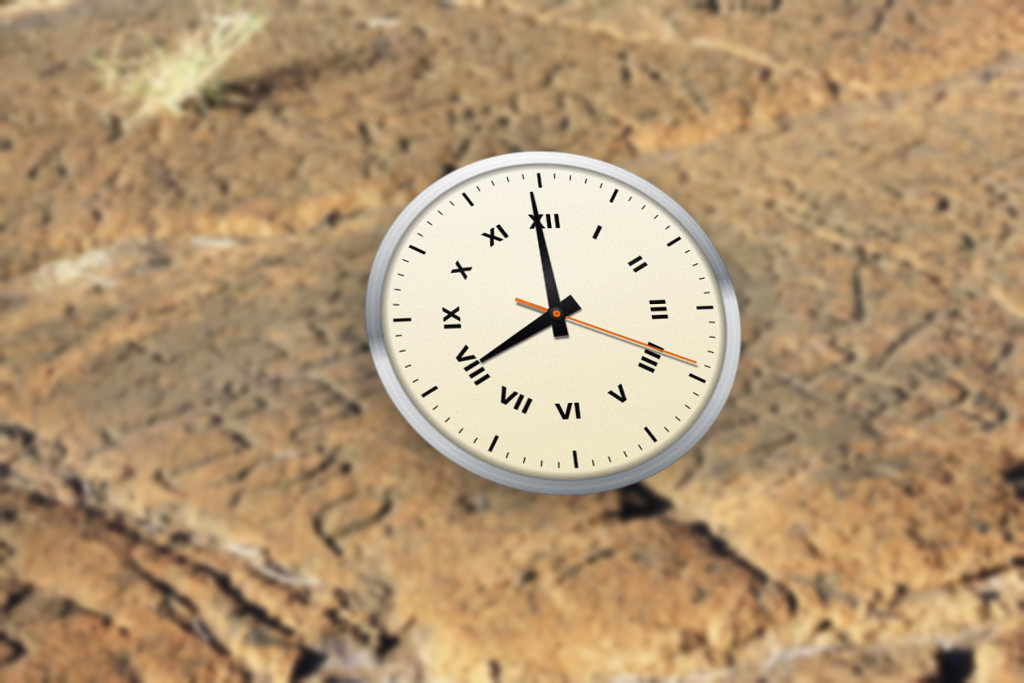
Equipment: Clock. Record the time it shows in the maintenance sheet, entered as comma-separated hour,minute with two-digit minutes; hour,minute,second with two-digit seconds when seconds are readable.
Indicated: 7,59,19
